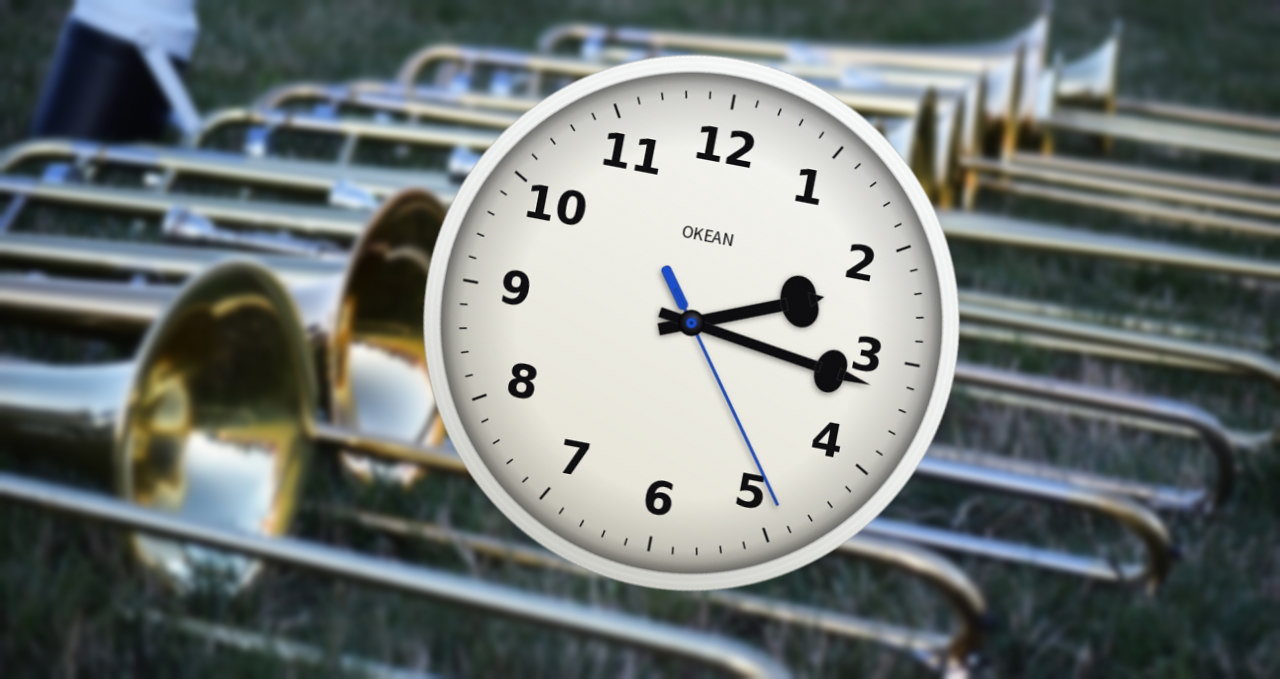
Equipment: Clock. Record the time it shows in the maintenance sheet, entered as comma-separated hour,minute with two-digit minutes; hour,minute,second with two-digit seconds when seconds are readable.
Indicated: 2,16,24
